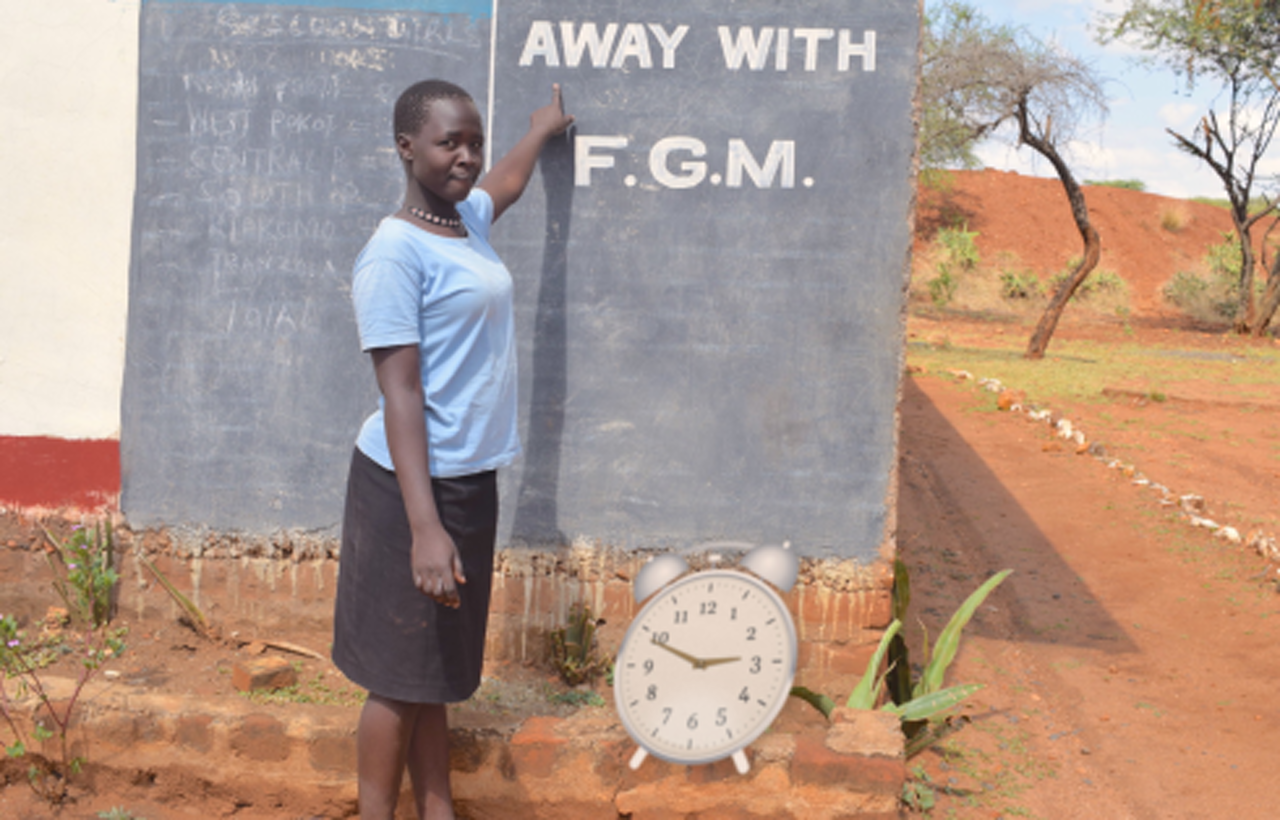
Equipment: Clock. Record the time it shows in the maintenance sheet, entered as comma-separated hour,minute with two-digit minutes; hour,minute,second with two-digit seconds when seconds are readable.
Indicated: 2,49
